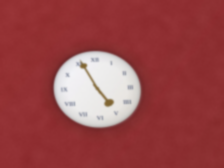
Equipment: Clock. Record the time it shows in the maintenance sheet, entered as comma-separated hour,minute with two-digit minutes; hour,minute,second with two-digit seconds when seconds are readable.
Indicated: 4,56
